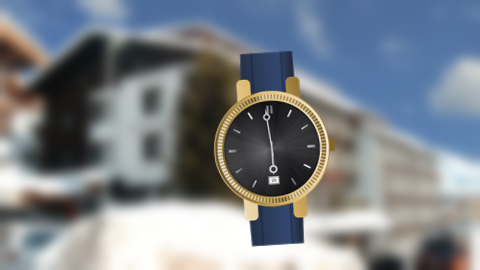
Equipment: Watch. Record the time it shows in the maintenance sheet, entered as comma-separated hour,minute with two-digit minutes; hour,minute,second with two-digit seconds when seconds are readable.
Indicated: 5,59
